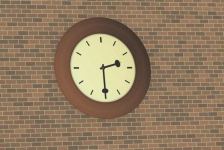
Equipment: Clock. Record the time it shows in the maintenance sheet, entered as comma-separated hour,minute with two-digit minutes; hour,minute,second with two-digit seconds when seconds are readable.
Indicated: 2,30
